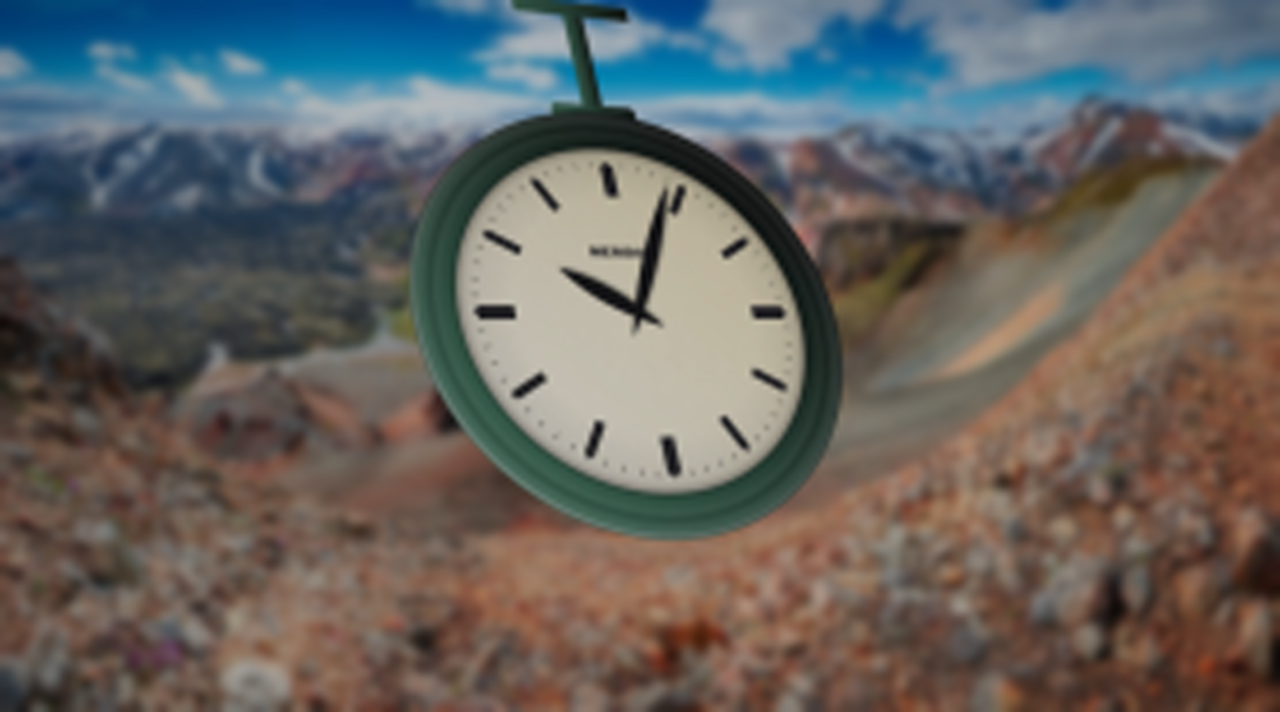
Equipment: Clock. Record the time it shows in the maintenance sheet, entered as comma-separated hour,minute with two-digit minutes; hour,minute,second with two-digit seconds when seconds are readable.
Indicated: 10,04
